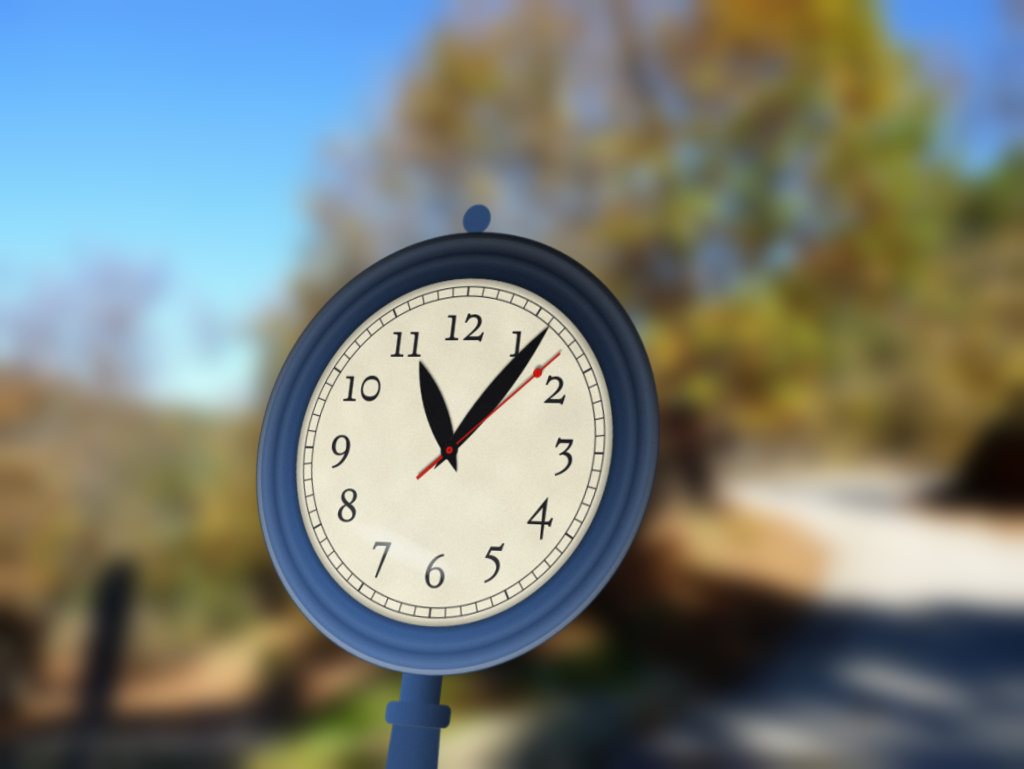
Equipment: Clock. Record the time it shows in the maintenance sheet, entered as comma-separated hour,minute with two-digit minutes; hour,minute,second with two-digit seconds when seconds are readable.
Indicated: 11,06,08
